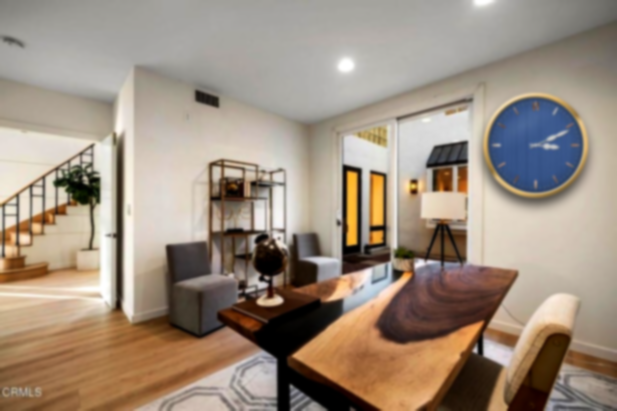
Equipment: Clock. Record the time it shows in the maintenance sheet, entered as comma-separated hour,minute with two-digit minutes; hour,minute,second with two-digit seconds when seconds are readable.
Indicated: 3,11
